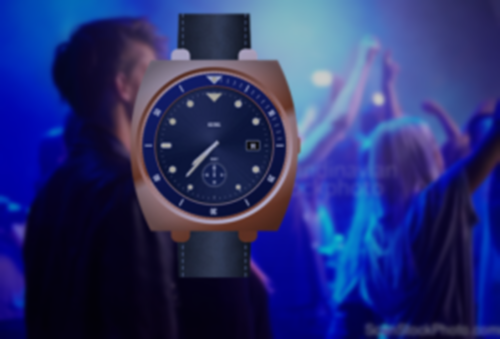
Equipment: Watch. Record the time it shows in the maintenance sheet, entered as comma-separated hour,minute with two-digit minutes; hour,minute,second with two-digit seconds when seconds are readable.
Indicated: 7,37
